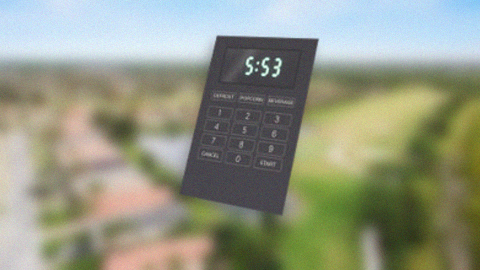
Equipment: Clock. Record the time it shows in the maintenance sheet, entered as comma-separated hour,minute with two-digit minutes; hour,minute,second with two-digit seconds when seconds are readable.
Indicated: 5,53
